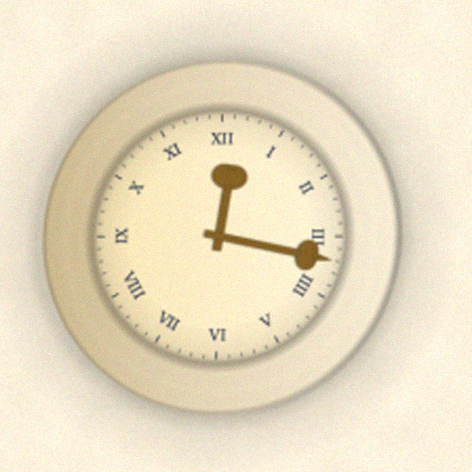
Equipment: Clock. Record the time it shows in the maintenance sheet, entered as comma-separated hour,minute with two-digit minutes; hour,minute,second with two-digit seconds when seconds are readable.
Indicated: 12,17
